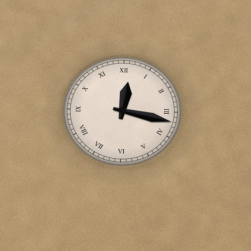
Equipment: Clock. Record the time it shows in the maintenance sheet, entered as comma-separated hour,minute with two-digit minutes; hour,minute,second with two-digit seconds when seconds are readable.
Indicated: 12,17
